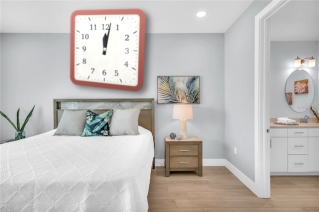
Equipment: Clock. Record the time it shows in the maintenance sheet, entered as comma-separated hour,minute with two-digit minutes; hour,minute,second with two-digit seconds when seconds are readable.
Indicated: 12,02
